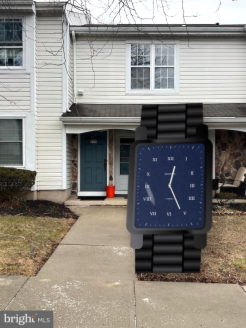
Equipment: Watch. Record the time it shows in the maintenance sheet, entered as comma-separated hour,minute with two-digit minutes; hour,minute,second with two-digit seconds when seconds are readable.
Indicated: 12,26
